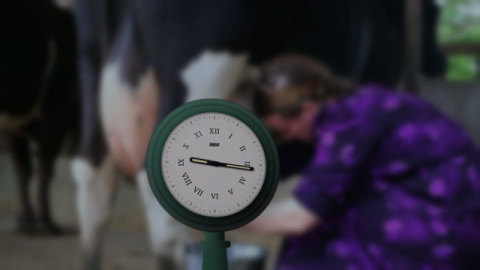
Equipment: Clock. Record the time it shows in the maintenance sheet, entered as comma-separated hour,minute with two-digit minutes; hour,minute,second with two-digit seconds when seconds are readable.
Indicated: 9,16
